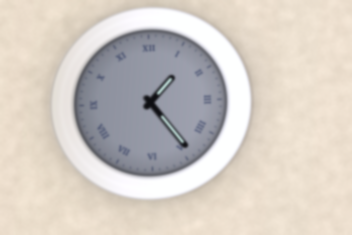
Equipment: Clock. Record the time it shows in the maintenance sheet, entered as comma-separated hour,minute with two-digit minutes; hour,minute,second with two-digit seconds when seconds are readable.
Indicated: 1,24
